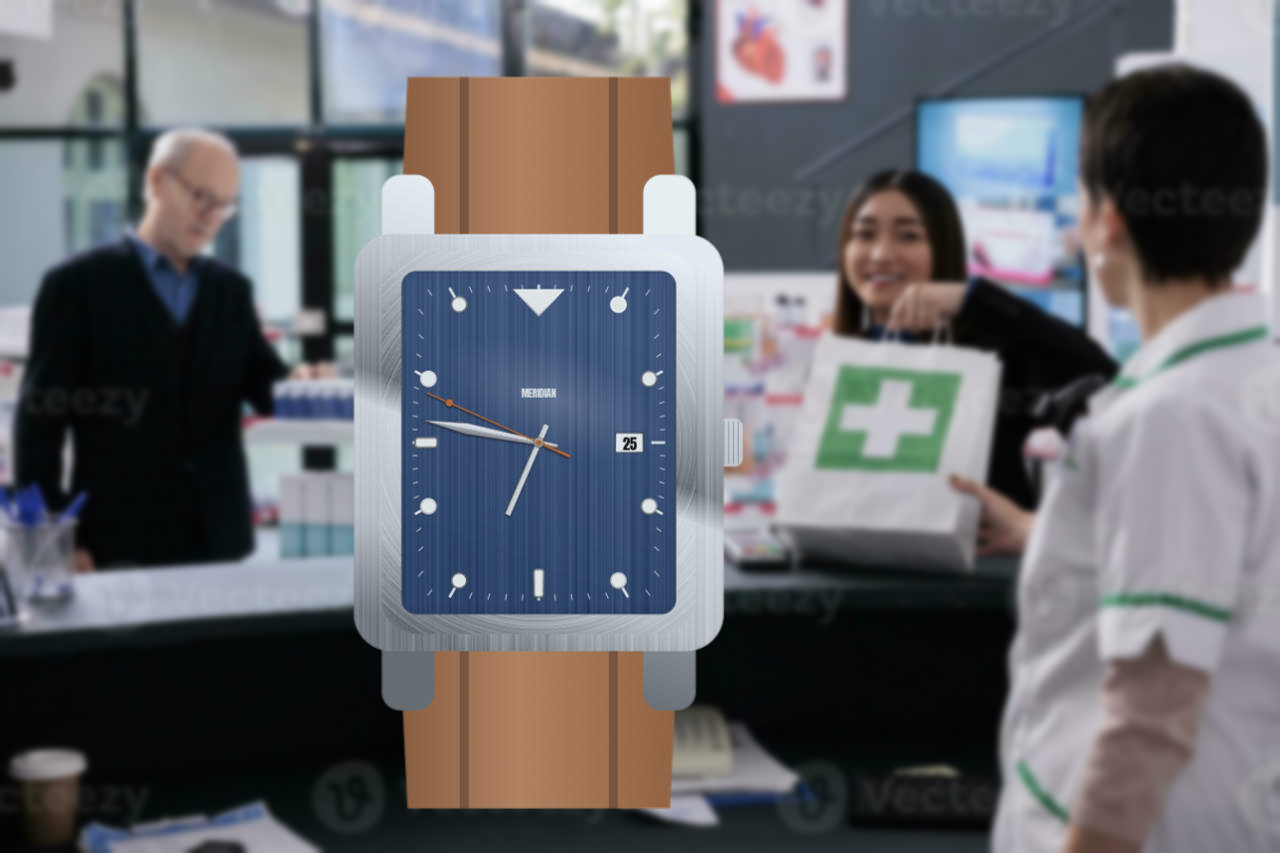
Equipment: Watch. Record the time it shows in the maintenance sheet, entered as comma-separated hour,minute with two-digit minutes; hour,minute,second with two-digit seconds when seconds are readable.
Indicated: 6,46,49
